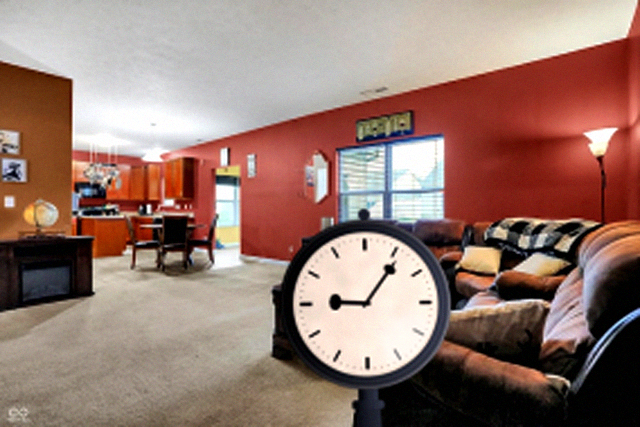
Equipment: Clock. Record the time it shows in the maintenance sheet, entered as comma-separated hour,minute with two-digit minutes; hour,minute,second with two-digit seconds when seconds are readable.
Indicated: 9,06
